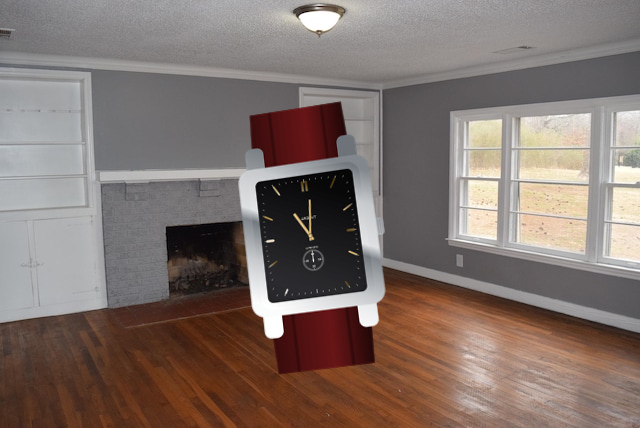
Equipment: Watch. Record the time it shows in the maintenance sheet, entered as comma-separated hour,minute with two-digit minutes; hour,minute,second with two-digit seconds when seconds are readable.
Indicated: 11,01
